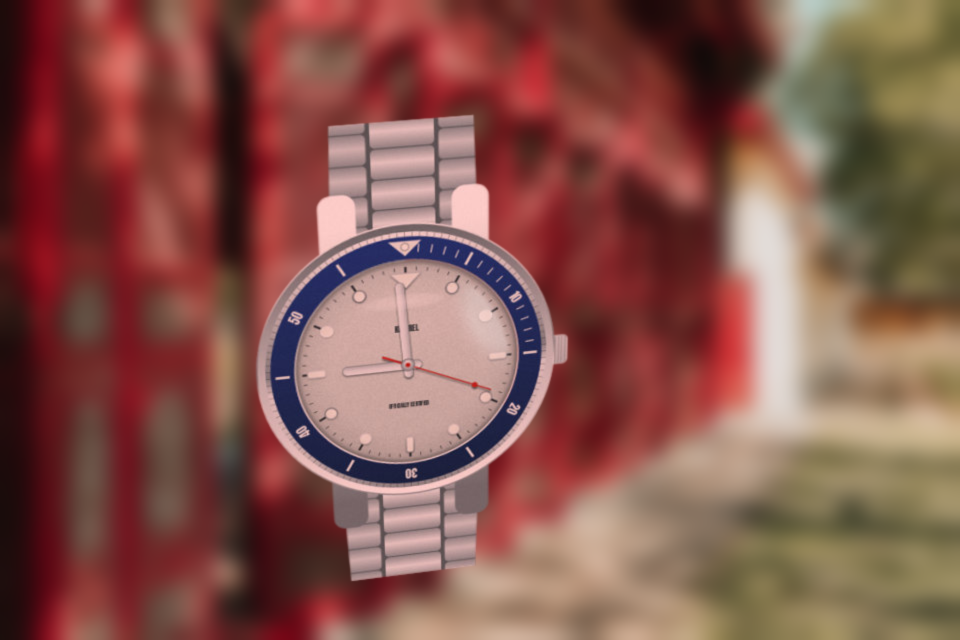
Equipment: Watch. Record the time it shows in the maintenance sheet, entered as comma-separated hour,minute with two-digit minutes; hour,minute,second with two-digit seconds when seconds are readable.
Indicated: 8,59,19
